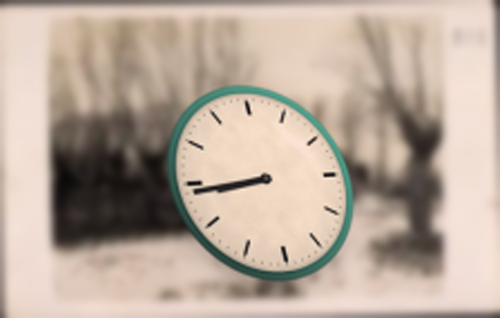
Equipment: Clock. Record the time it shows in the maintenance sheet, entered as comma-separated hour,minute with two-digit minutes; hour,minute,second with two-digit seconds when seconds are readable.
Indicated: 8,44
